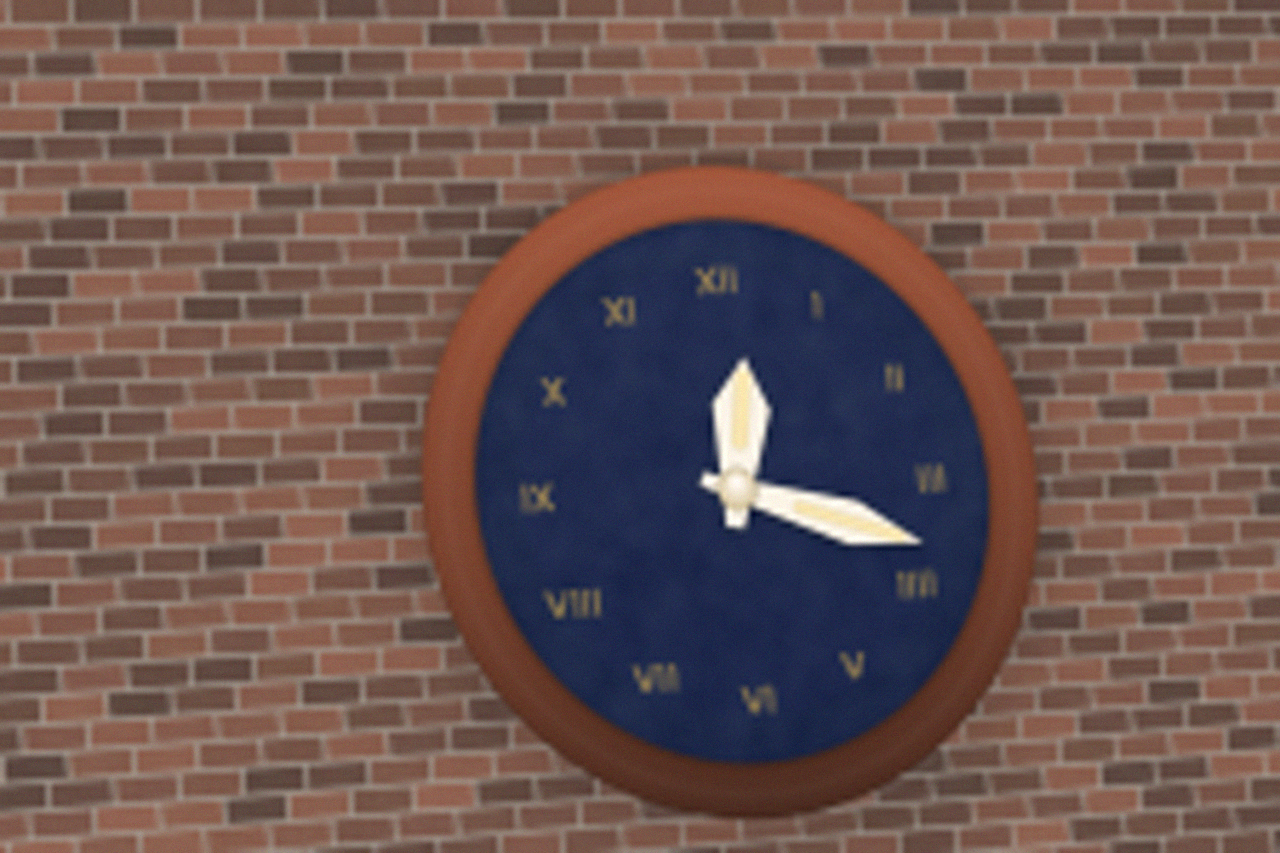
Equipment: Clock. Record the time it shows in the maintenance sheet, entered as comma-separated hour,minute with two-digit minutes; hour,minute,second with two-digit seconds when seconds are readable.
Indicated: 12,18
